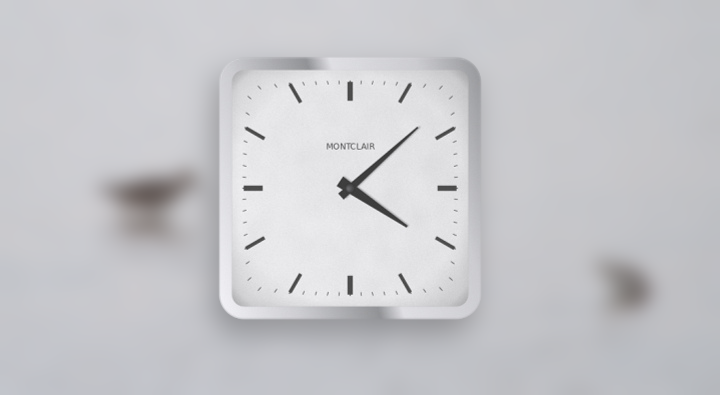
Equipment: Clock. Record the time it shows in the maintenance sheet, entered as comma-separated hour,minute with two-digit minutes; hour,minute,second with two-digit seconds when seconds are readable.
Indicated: 4,08
